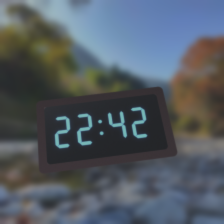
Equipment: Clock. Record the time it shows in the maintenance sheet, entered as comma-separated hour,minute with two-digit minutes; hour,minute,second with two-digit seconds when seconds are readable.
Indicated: 22,42
